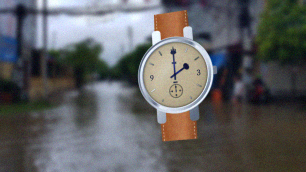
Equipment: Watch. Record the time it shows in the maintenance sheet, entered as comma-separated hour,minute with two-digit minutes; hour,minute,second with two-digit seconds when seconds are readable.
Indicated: 2,00
